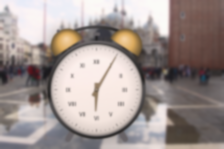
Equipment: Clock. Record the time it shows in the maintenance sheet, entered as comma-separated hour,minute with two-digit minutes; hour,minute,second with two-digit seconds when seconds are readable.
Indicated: 6,05
